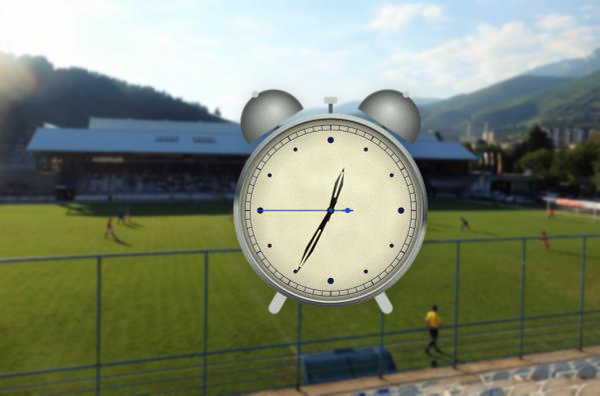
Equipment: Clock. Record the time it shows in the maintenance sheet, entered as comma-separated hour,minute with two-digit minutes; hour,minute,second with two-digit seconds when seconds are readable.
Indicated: 12,34,45
